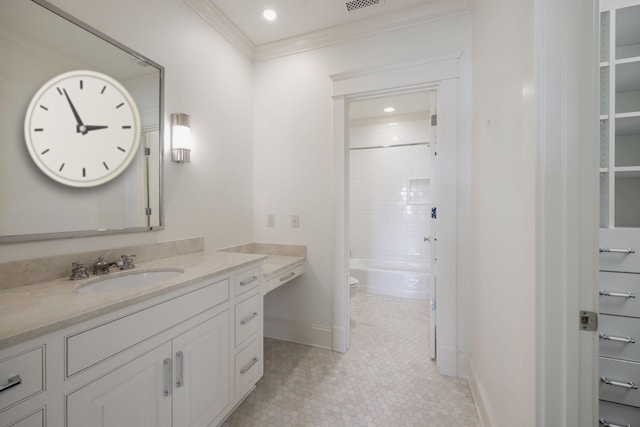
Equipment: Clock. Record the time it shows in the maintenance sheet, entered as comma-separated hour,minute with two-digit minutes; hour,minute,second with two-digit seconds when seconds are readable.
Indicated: 2,56
